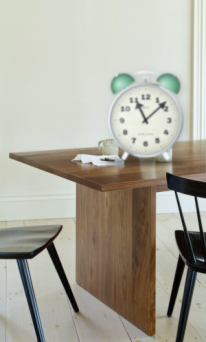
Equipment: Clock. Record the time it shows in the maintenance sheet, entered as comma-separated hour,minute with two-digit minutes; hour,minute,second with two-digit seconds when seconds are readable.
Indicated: 11,08
